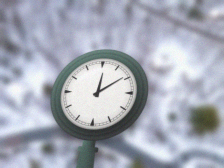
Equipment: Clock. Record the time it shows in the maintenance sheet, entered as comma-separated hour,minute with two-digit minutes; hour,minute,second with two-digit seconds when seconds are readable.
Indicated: 12,09
